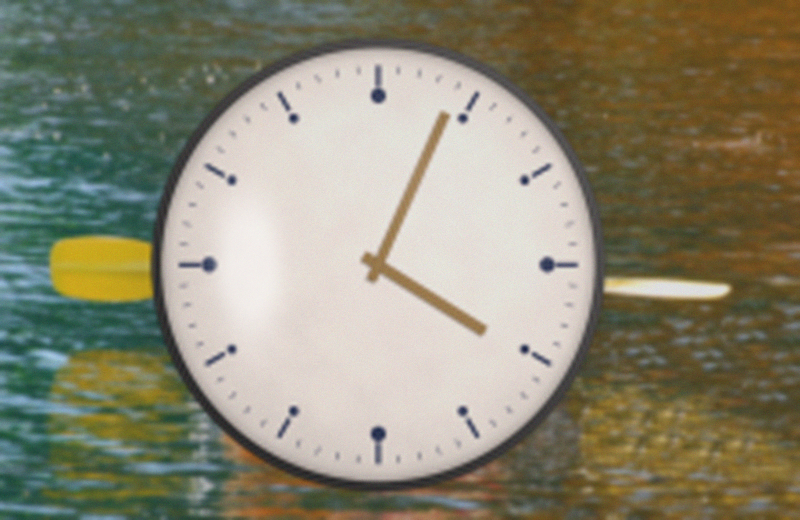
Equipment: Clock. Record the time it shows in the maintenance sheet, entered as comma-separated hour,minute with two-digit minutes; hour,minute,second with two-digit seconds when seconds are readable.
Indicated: 4,04
